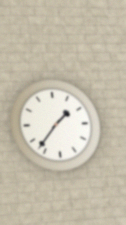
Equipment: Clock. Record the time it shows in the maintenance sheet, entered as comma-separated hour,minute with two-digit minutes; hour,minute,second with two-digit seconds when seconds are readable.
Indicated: 1,37
